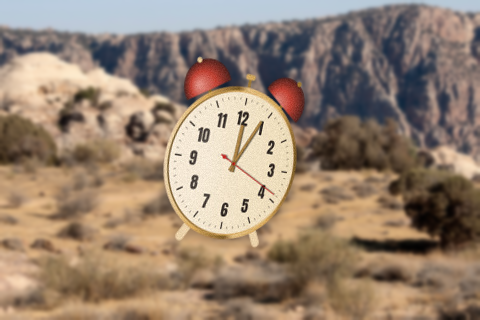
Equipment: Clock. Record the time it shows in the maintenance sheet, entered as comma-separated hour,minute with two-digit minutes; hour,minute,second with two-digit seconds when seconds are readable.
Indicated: 12,04,19
